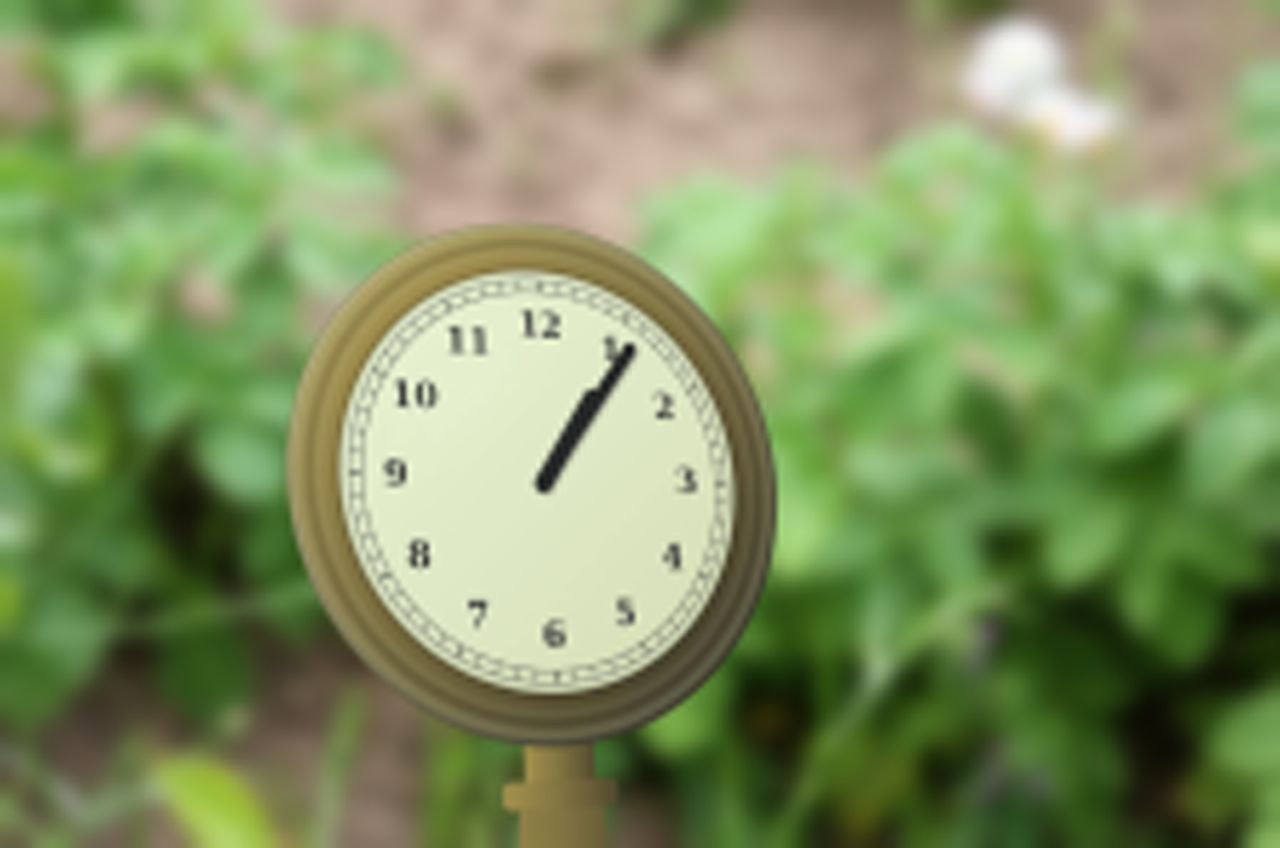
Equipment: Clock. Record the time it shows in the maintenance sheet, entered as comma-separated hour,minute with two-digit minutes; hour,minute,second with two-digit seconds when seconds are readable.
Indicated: 1,06
